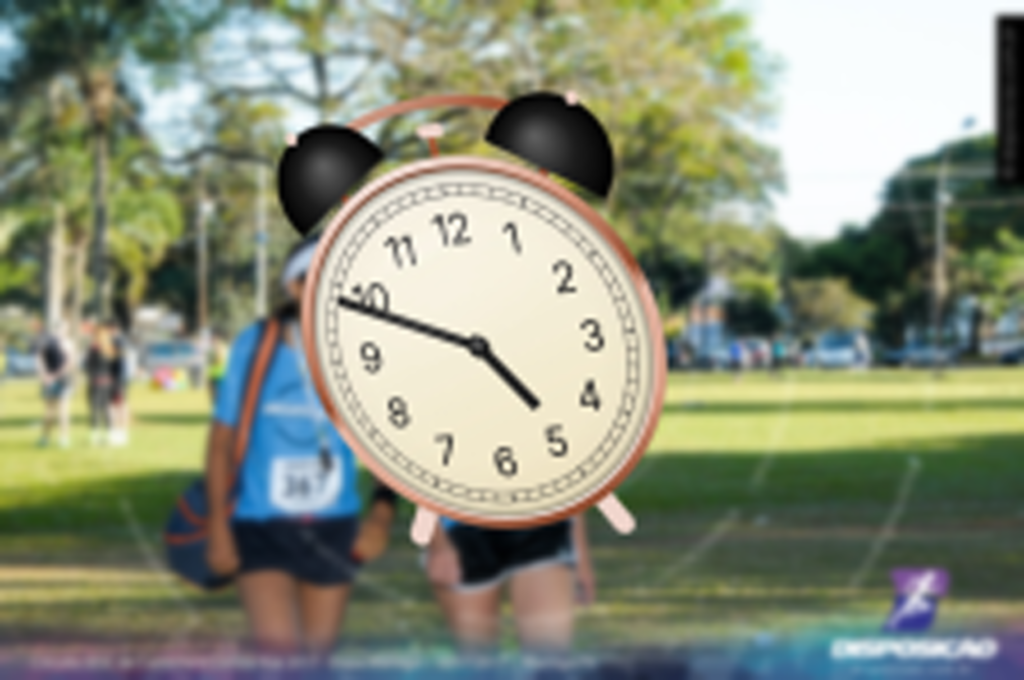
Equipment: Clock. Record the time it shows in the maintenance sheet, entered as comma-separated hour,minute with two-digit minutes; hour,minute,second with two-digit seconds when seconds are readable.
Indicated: 4,49
